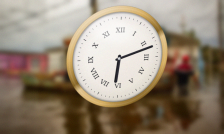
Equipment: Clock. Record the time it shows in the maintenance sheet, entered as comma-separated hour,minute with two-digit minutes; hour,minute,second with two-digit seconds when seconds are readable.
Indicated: 6,12
